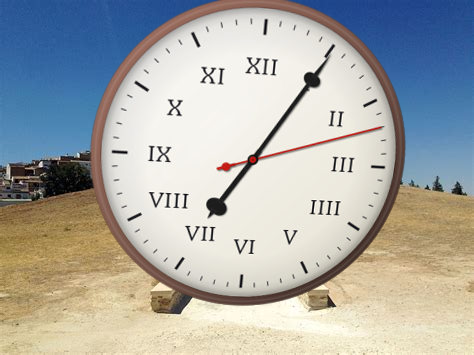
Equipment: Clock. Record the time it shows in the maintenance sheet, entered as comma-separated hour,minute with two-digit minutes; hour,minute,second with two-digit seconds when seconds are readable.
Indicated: 7,05,12
